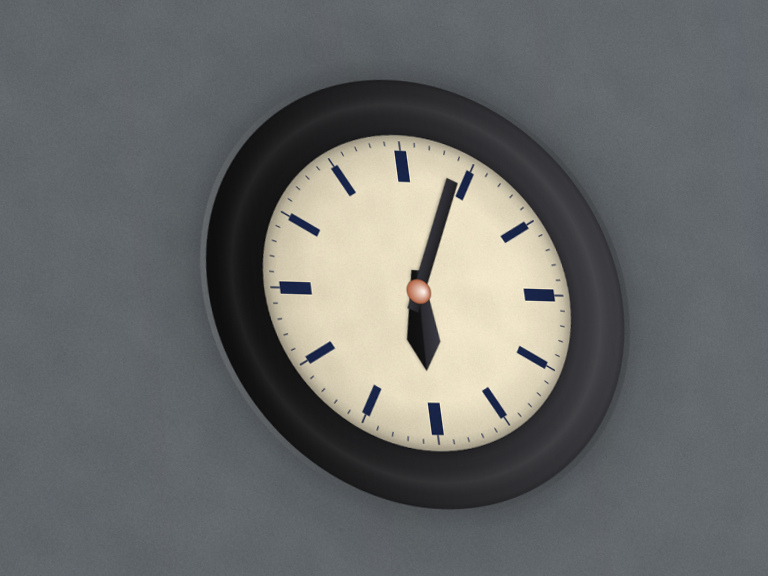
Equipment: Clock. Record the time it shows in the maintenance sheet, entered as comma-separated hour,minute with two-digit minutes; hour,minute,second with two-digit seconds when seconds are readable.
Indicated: 6,04
